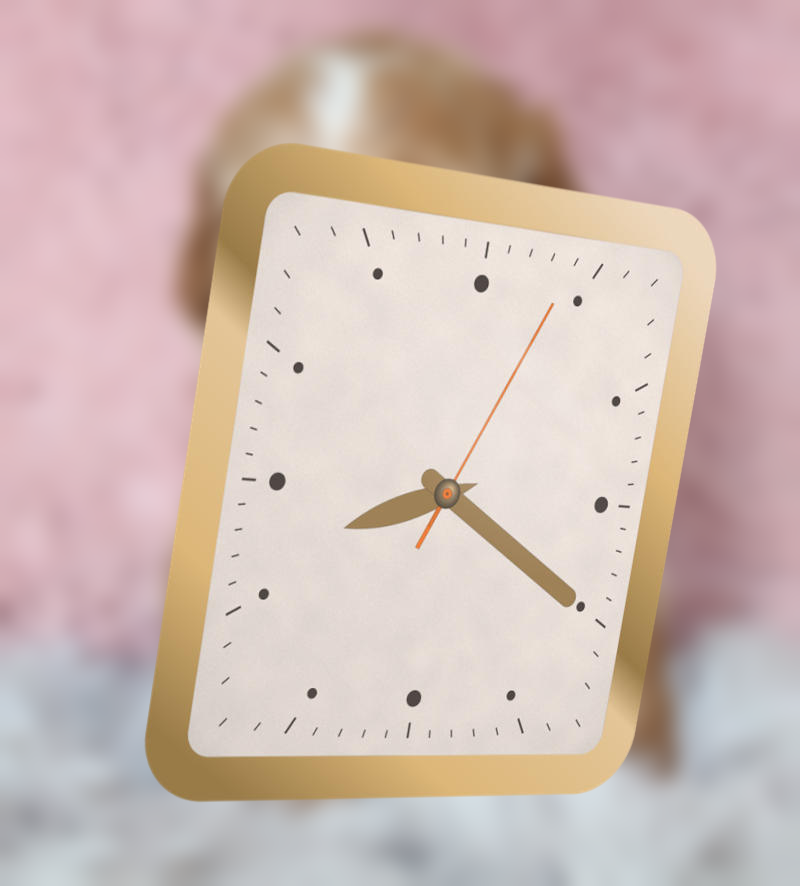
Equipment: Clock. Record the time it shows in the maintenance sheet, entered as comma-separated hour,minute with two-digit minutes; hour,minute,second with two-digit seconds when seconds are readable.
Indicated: 8,20,04
